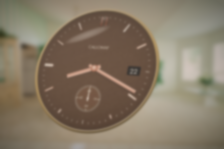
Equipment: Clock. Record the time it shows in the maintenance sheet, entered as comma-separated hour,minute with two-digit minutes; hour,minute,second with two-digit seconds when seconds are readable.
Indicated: 8,19
